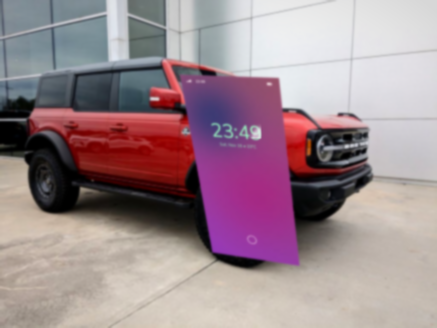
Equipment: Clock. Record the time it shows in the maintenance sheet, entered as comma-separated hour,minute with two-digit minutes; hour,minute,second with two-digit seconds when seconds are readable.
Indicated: 23,49
